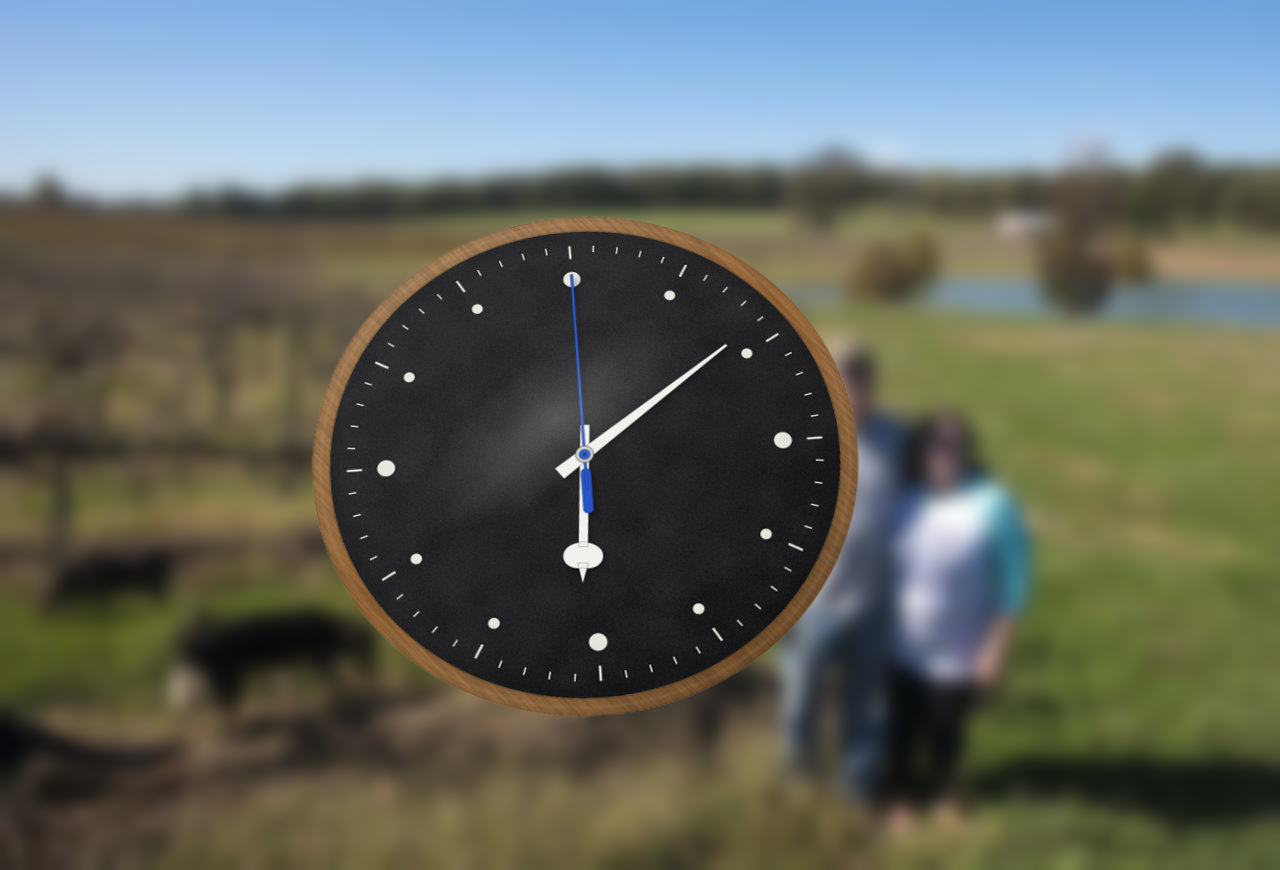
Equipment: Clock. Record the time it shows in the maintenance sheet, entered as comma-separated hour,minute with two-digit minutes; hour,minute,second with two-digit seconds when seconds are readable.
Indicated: 6,09,00
